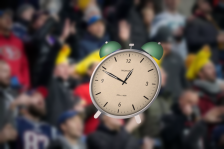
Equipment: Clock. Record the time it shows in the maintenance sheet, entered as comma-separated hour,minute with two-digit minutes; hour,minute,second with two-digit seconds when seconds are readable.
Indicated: 12,49
